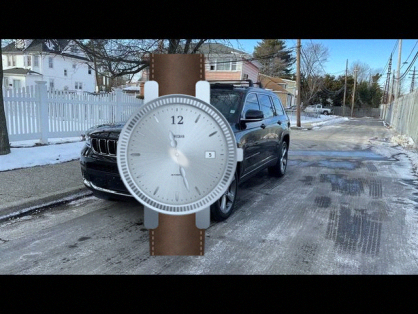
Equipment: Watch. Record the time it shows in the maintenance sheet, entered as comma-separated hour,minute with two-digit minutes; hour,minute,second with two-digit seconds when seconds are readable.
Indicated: 11,27
